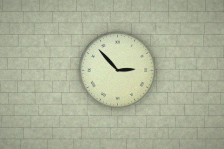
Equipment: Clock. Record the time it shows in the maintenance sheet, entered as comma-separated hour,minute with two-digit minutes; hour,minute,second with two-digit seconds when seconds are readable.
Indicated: 2,53
